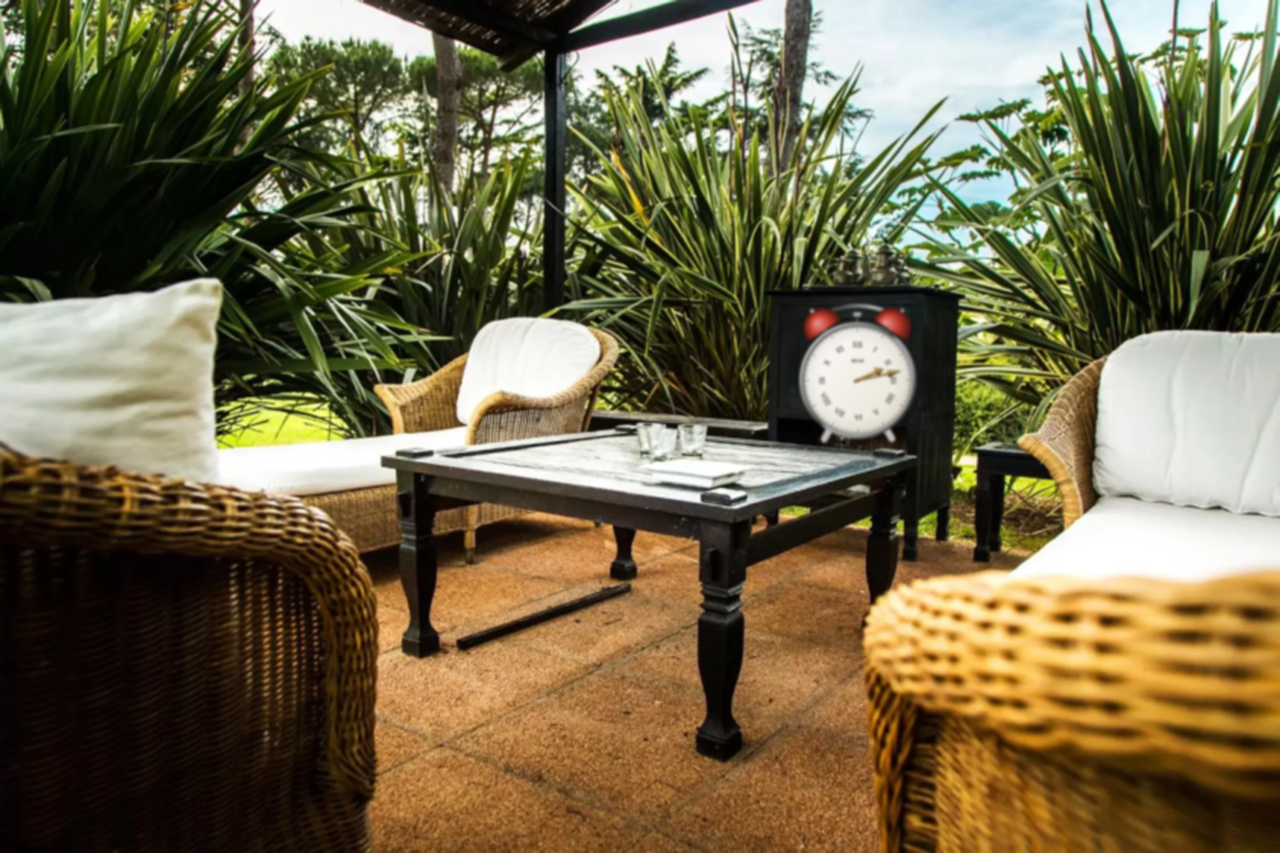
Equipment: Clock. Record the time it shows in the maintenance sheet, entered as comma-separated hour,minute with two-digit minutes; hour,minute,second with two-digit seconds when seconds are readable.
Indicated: 2,13
